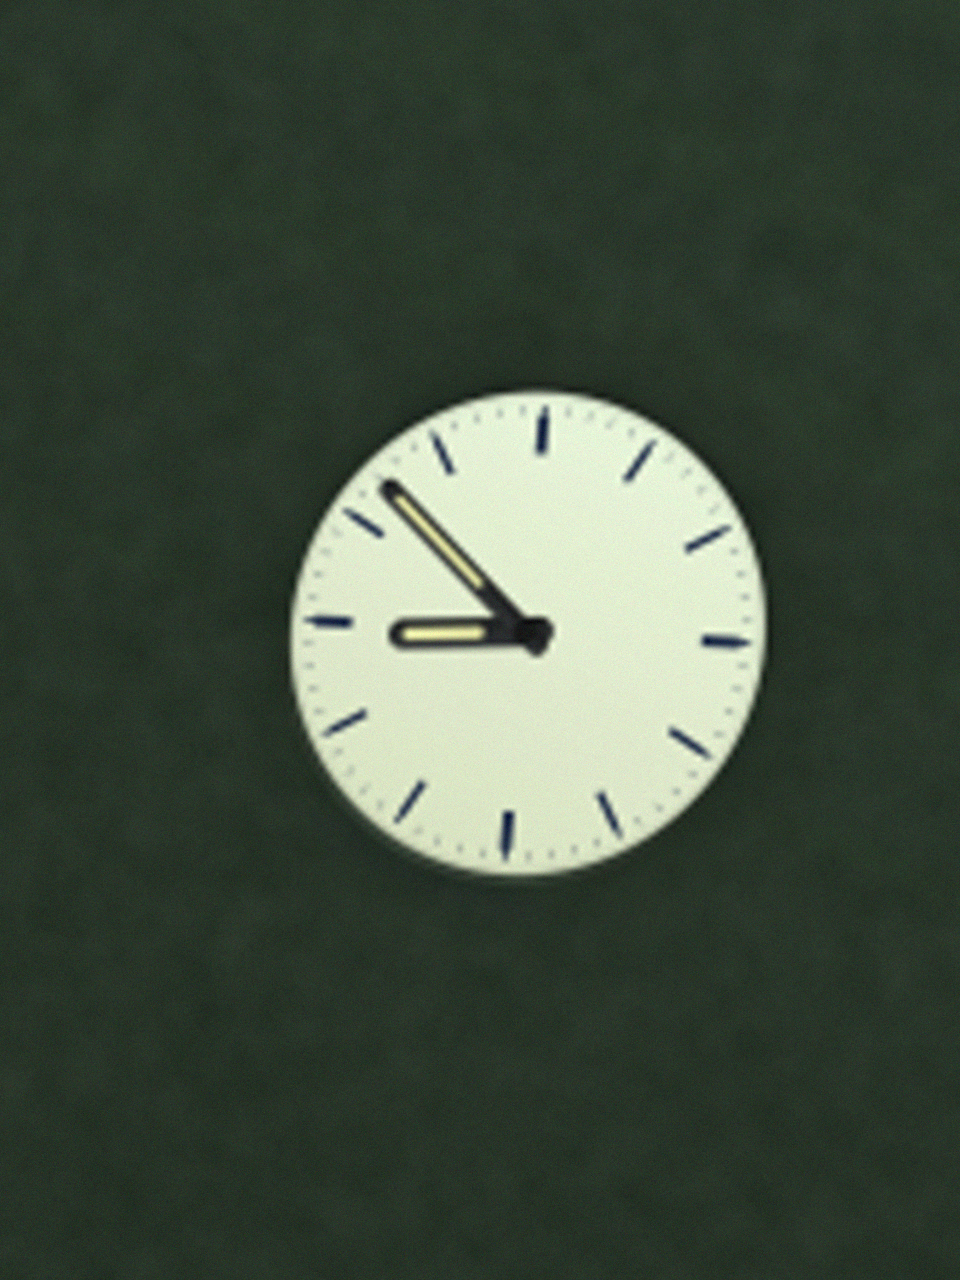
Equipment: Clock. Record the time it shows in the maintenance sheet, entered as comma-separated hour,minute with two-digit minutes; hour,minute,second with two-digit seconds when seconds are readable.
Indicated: 8,52
